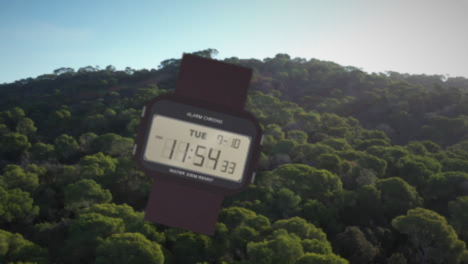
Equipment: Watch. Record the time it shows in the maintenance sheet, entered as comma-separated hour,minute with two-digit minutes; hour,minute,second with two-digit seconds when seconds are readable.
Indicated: 11,54,33
